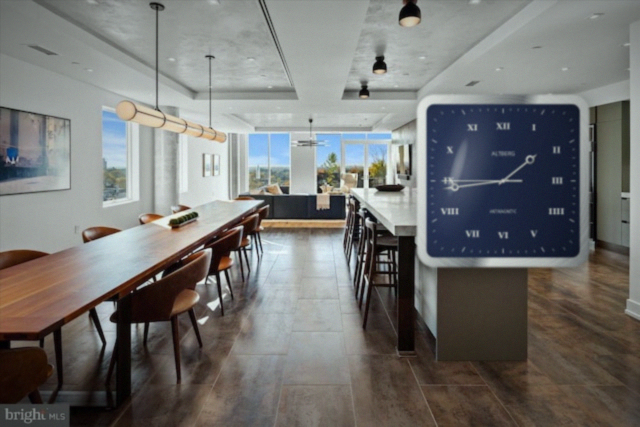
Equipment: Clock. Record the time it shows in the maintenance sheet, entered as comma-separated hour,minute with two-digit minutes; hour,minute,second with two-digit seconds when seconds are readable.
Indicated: 1,43,45
